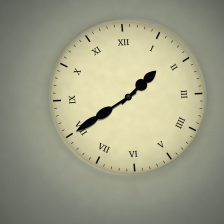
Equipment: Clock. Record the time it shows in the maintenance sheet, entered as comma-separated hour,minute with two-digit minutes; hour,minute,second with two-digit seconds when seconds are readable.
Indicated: 1,40
